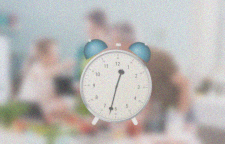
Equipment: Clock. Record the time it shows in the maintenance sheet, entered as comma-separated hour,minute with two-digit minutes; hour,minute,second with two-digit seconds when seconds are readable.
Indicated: 12,32
